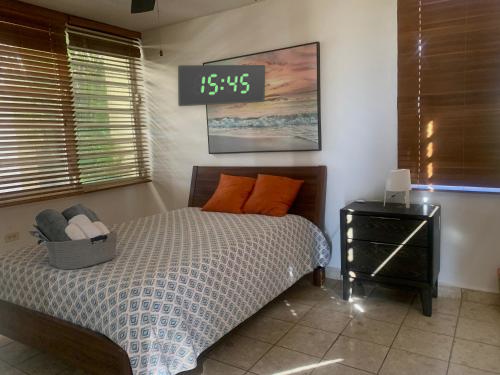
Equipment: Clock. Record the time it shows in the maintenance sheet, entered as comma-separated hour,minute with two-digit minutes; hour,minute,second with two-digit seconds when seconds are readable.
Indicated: 15,45
